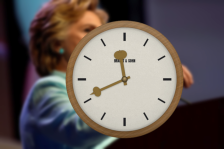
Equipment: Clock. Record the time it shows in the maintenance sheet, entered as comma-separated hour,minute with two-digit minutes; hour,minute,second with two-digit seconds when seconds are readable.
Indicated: 11,41
